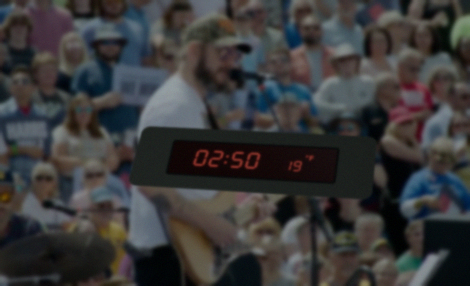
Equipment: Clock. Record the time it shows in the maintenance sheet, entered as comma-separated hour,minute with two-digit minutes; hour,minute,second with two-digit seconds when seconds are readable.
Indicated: 2,50
